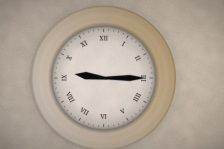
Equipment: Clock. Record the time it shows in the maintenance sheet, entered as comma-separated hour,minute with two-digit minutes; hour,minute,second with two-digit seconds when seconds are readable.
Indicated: 9,15
